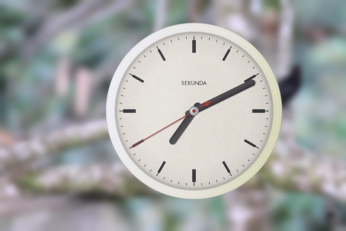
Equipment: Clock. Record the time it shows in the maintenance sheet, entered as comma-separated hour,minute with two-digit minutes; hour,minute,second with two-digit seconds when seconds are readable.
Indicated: 7,10,40
